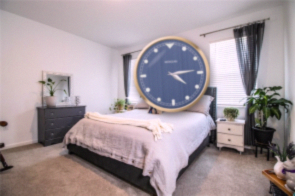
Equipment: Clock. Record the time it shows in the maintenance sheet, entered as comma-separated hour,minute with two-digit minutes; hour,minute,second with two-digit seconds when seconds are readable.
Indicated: 4,14
